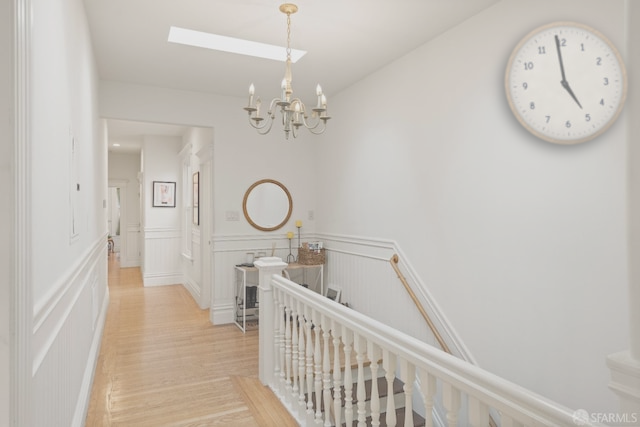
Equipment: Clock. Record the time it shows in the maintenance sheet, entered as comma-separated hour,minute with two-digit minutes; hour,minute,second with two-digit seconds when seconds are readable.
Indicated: 4,59
